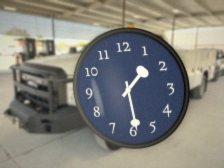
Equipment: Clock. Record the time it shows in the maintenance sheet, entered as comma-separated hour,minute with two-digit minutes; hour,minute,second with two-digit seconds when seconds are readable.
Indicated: 1,29
